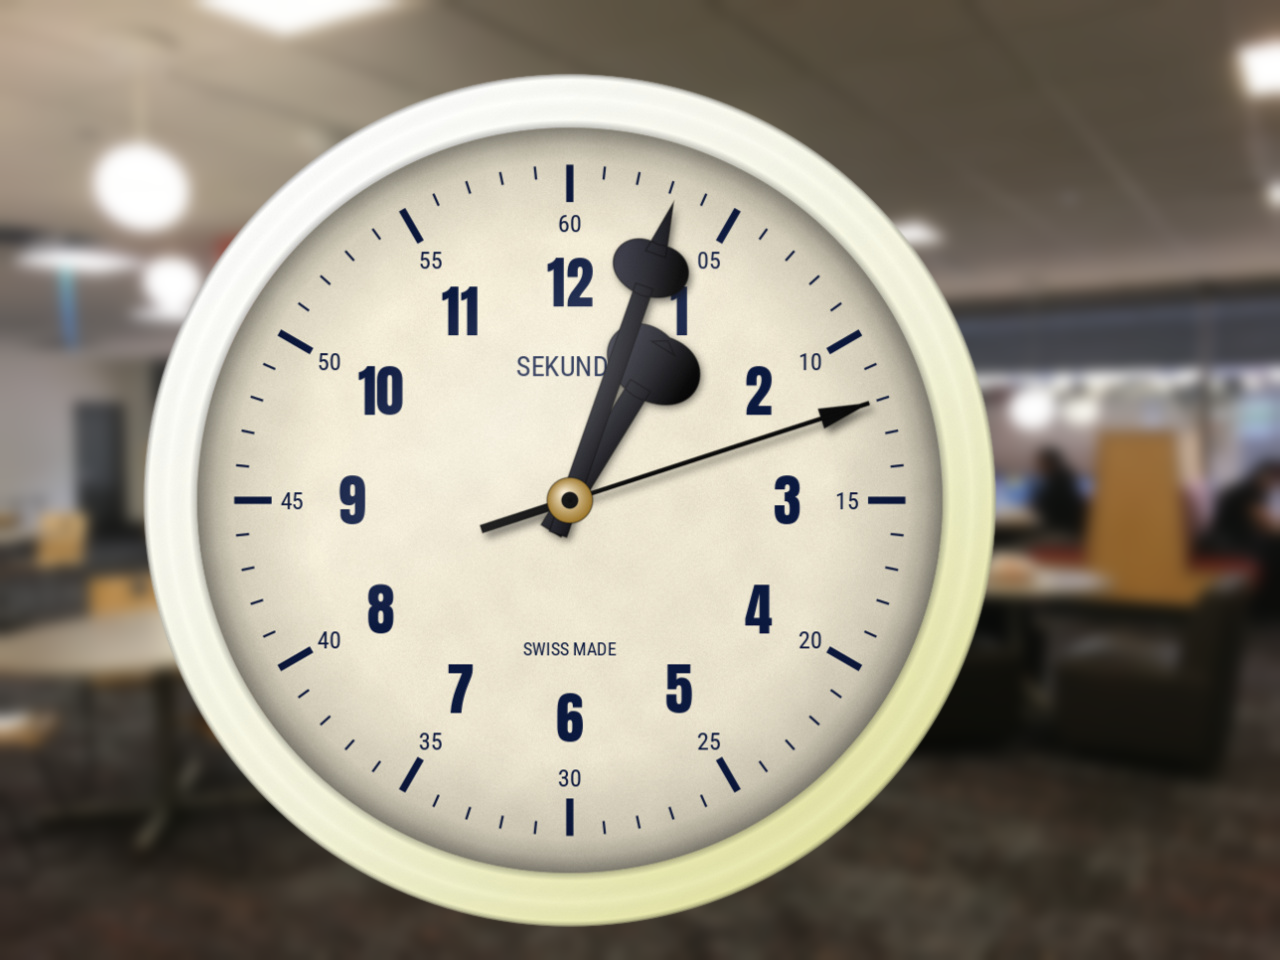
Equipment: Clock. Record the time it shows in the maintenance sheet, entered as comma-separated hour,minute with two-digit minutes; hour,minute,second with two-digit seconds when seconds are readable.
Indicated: 1,03,12
